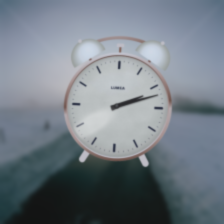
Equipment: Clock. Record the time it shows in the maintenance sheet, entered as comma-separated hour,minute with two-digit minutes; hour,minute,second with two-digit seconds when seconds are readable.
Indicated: 2,12
